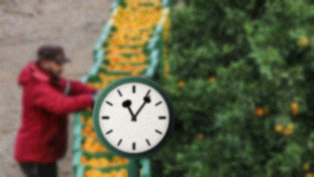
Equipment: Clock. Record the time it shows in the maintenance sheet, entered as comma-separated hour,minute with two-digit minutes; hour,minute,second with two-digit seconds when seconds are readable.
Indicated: 11,06
